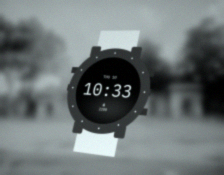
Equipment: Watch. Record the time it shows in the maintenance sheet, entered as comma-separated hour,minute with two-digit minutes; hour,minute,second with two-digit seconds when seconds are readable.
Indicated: 10,33
